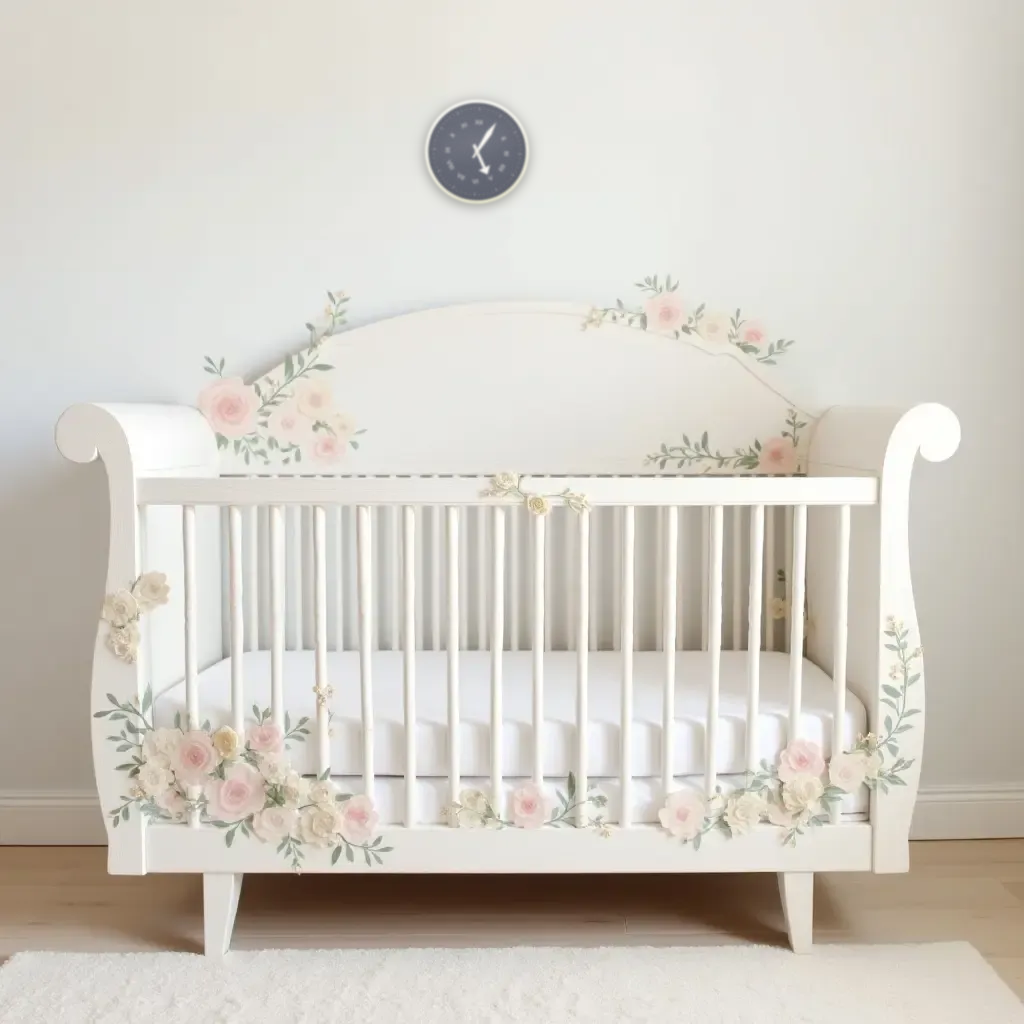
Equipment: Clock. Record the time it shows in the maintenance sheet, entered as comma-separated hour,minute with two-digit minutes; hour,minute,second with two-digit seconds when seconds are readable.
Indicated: 5,05
